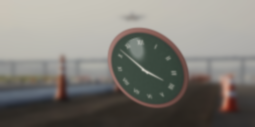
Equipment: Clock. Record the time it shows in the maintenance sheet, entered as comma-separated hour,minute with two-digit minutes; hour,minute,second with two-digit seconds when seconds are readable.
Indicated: 3,52
